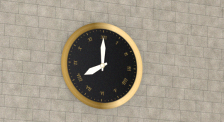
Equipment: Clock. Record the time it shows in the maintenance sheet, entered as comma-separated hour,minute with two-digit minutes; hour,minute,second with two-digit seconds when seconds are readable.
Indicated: 8,00
